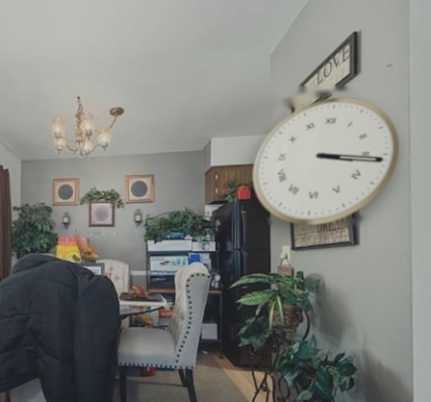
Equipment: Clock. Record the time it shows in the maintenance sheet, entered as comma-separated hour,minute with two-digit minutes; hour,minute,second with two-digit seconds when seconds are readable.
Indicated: 3,16
